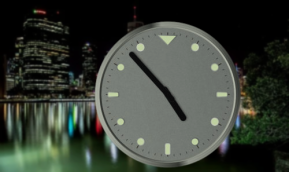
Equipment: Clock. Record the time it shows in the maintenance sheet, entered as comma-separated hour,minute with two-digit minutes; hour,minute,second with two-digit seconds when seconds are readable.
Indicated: 4,53
